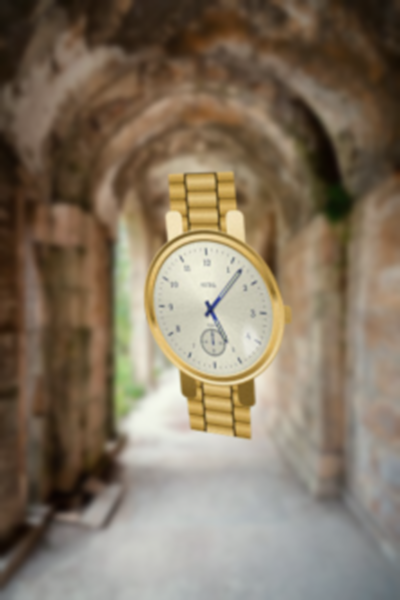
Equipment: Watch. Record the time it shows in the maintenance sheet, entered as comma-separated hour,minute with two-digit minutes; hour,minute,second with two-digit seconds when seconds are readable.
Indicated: 5,07
